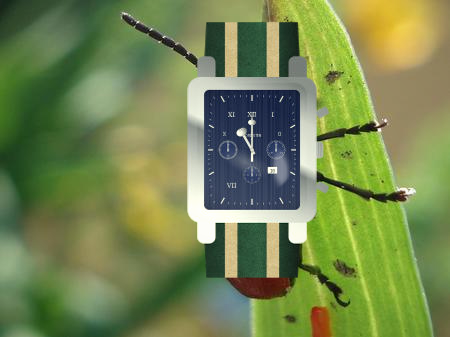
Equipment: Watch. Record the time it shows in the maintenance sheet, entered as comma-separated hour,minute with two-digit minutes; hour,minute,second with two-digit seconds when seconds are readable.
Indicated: 11,00
